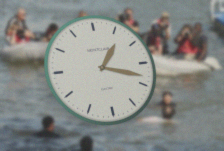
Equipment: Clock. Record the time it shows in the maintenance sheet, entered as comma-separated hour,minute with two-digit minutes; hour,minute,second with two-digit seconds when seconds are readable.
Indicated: 1,18
